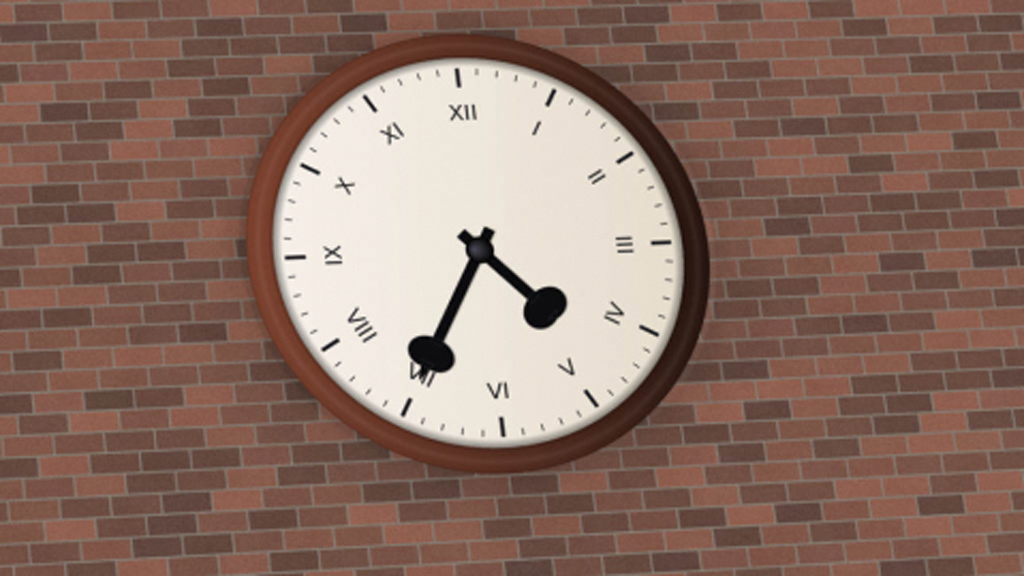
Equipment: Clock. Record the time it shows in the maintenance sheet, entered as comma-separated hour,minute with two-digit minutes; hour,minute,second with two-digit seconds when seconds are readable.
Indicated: 4,35
